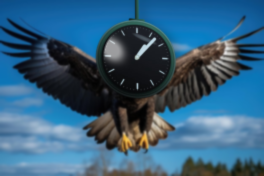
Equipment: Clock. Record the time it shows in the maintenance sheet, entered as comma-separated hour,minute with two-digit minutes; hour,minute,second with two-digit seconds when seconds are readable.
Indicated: 1,07
